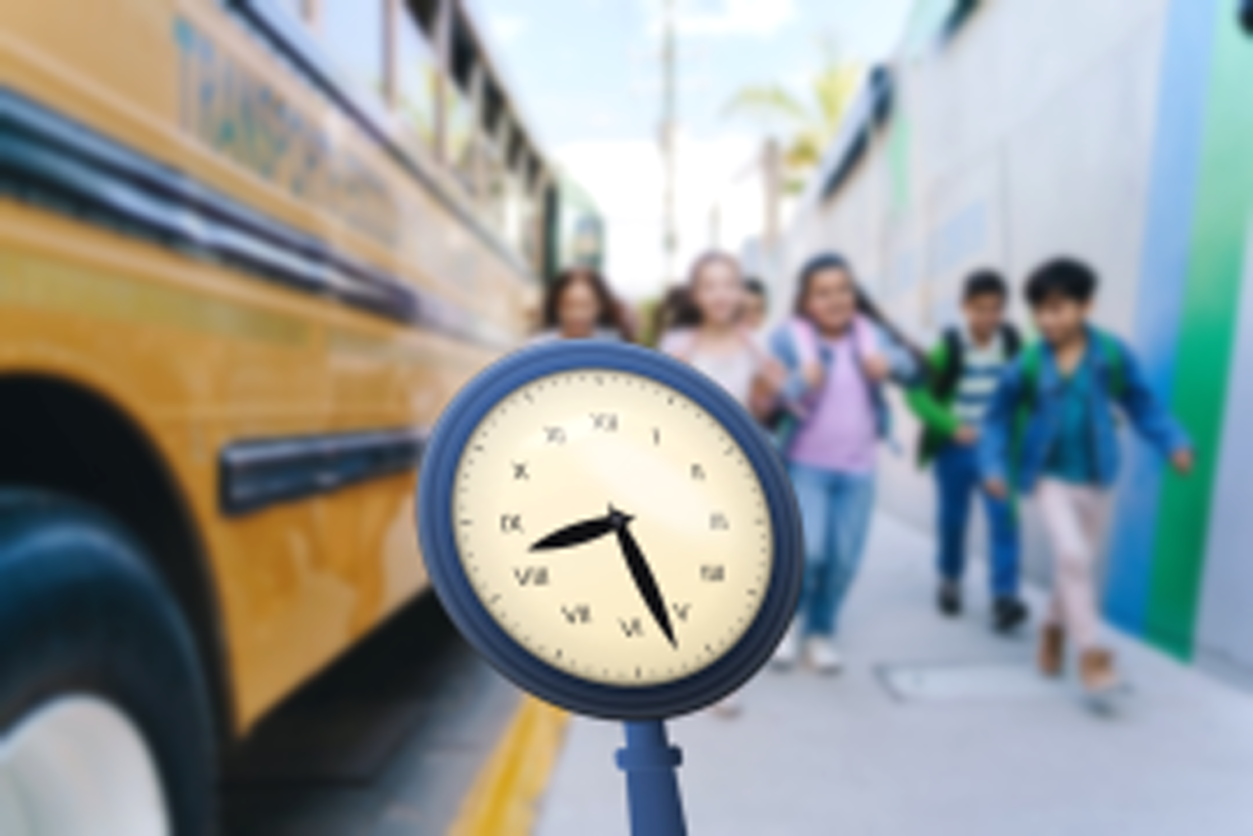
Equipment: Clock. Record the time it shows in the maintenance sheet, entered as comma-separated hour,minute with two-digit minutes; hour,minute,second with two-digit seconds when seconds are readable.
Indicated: 8,27
